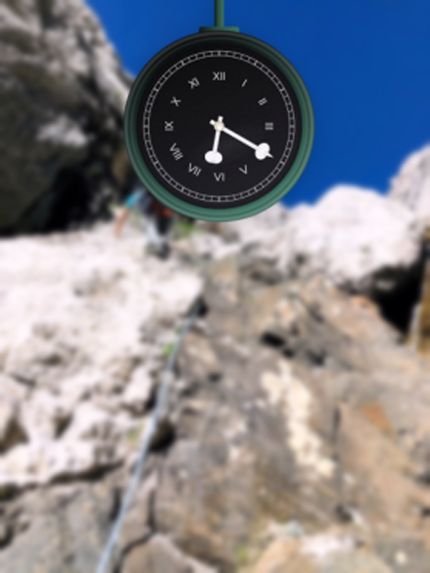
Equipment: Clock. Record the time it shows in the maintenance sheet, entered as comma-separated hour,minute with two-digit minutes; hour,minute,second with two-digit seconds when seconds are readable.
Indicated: 6,20
